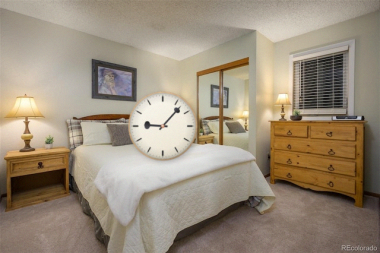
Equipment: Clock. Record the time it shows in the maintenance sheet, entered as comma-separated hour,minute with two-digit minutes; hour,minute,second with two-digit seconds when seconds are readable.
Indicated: 9,07
